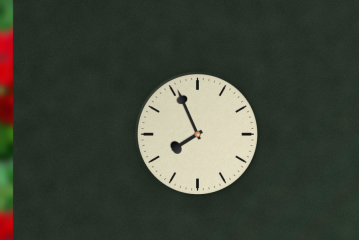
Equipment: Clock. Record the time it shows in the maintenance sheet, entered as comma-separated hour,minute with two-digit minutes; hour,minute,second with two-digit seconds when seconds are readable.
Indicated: 7,56
